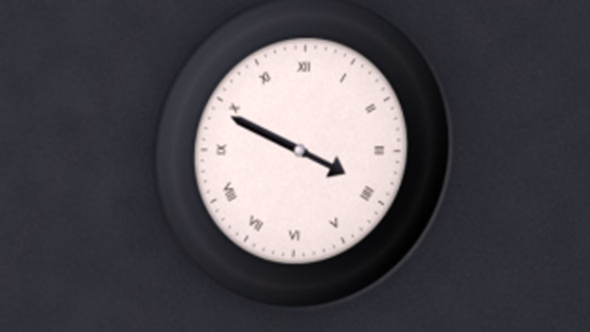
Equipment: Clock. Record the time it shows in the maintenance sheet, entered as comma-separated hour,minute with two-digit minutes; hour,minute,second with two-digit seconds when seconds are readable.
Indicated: 3,49
